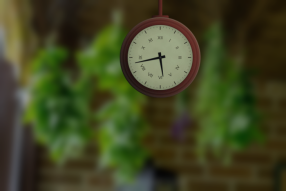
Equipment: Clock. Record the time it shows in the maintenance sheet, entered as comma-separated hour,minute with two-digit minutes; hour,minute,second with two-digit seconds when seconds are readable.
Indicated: 5,43
